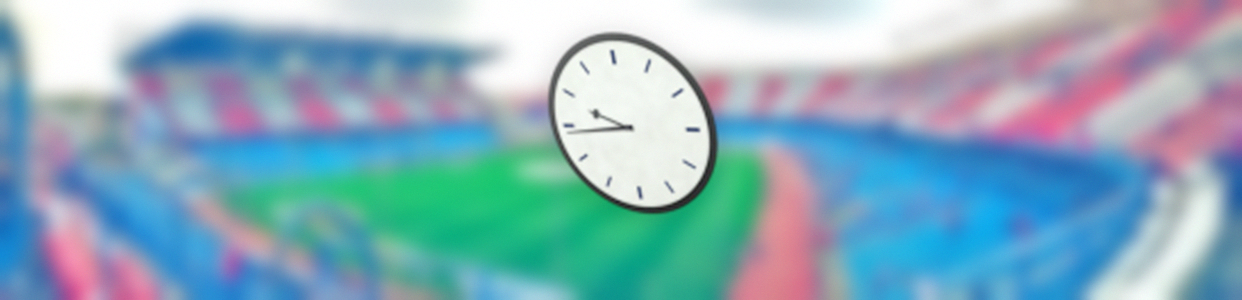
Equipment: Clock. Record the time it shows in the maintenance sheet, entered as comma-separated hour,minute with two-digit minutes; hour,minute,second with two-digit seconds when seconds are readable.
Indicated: 9,44
